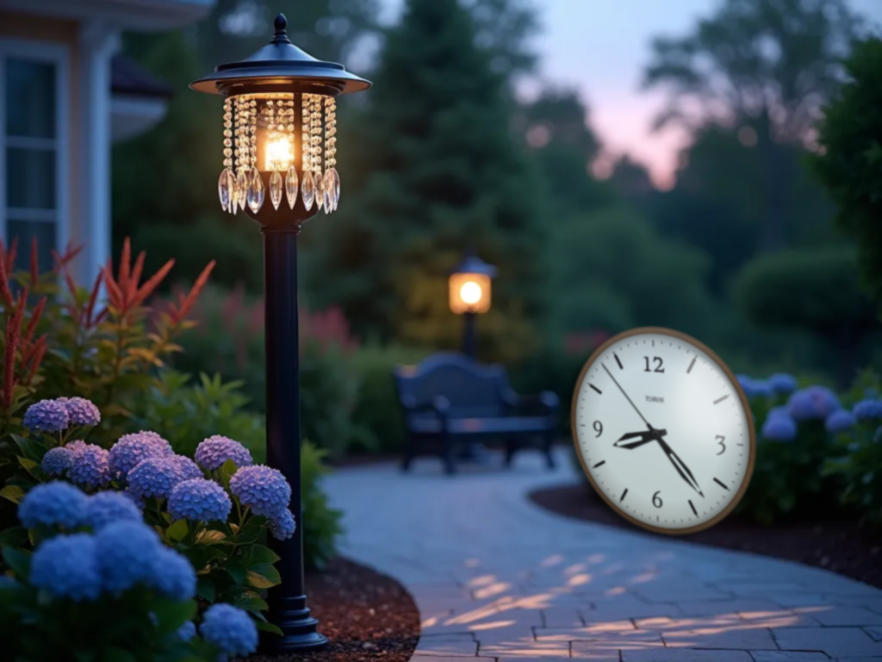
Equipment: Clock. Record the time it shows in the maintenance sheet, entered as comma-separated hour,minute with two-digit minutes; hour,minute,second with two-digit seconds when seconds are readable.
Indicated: 8,22,53
